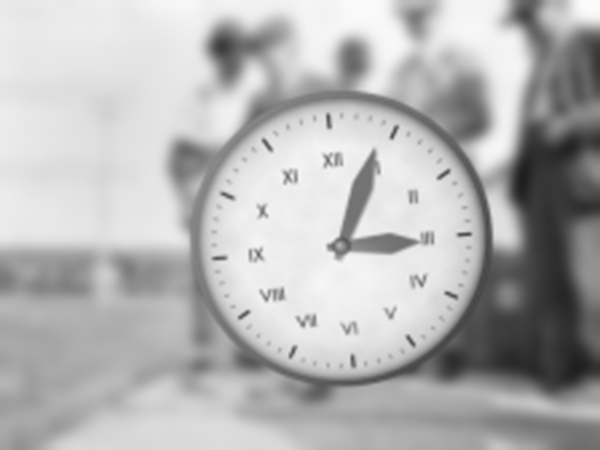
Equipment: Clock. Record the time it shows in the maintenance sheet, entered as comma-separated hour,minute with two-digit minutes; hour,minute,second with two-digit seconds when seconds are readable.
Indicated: 3,04
